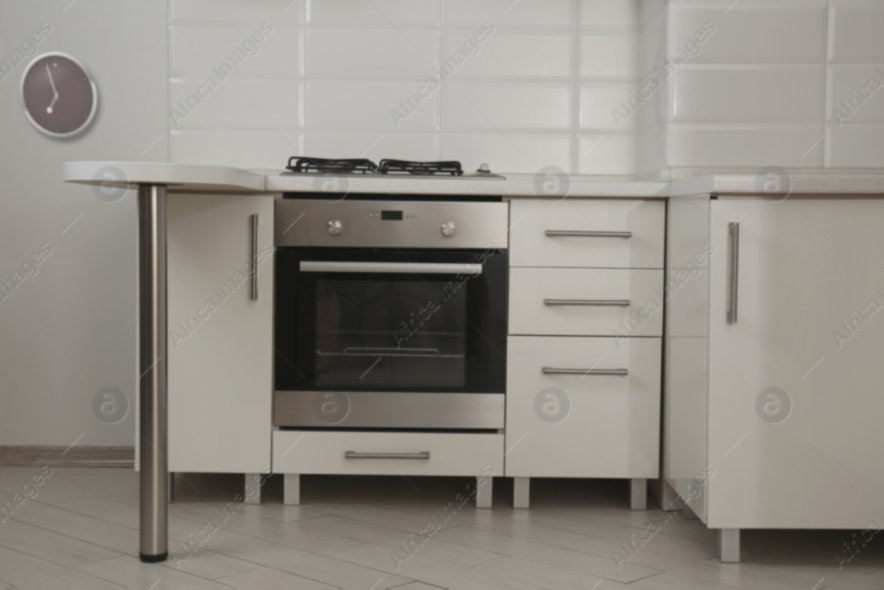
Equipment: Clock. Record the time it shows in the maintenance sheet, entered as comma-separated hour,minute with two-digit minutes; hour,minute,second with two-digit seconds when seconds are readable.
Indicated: 6,57
